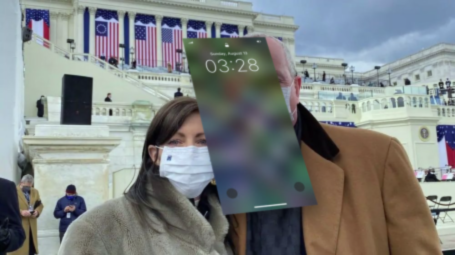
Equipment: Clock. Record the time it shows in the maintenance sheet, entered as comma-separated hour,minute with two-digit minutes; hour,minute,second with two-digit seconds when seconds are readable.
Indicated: 3,28
